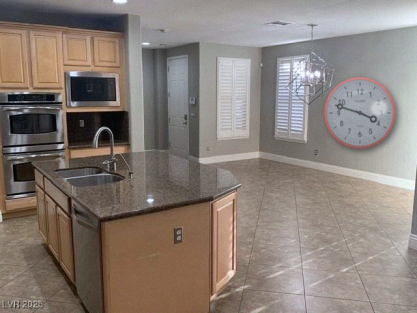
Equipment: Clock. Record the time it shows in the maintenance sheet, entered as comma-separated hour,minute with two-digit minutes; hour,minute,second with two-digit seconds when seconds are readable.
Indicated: 3,48
